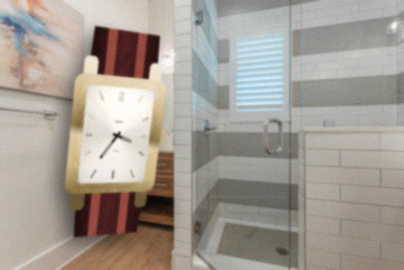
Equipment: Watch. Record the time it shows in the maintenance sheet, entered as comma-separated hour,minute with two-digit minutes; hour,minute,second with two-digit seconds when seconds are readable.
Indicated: 3,36
